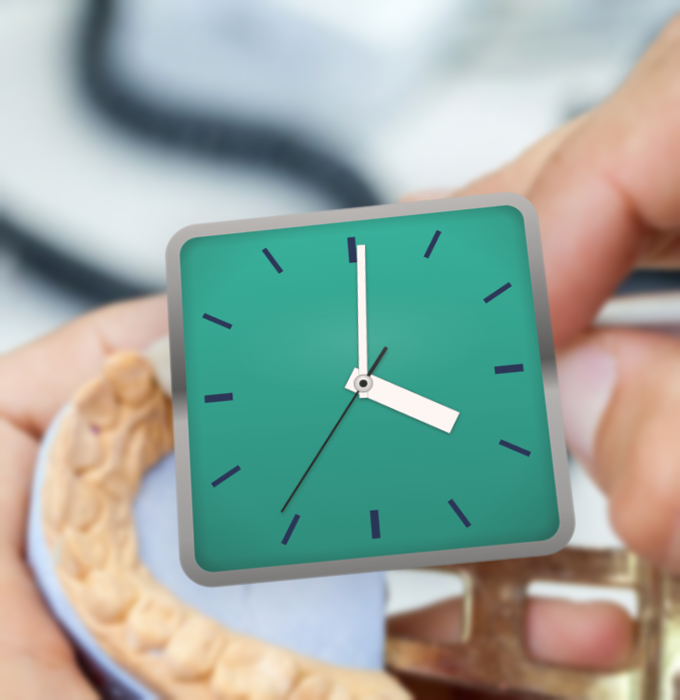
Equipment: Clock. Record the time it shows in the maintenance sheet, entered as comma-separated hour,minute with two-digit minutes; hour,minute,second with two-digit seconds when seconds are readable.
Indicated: 4,00,36
